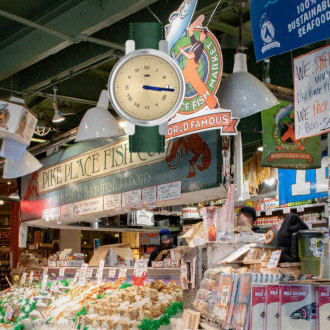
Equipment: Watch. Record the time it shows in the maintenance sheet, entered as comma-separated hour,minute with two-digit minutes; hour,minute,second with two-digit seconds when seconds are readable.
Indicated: 3,16
